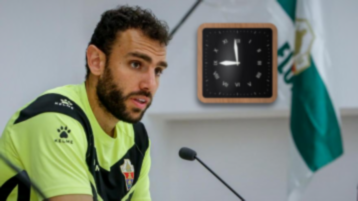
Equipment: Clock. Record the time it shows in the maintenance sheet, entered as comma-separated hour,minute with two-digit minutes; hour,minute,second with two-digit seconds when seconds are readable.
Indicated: 8,59
